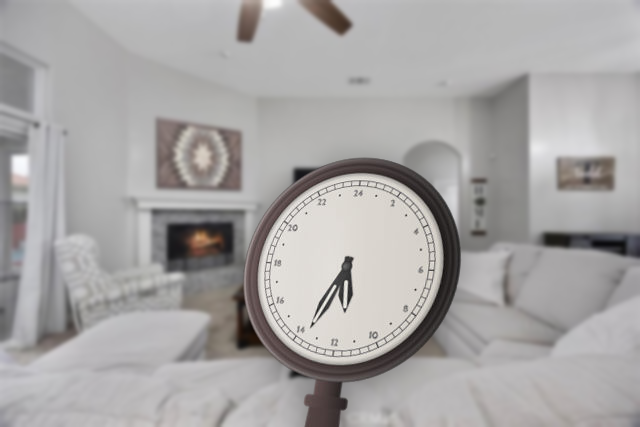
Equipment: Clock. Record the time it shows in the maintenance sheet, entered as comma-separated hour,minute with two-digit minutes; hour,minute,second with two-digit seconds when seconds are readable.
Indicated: 11,34
